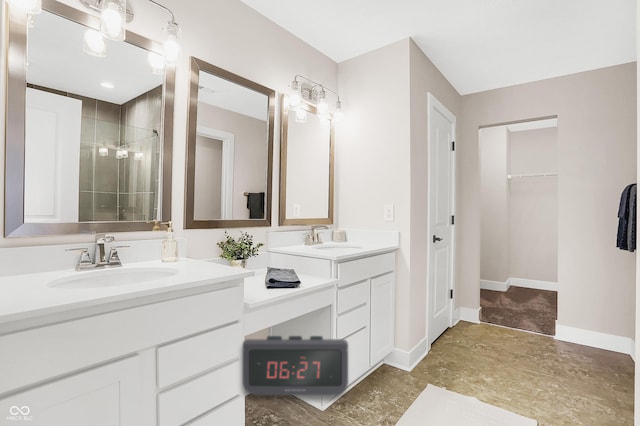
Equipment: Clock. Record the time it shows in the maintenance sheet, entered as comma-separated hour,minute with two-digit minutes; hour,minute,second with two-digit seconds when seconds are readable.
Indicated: 6,27
